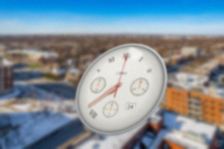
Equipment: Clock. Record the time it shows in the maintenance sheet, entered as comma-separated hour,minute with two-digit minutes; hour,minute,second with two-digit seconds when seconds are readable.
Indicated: 7,38
